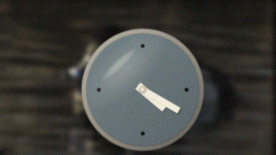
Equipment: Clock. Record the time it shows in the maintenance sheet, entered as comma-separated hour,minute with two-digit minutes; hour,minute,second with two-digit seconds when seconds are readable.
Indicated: 4,20
